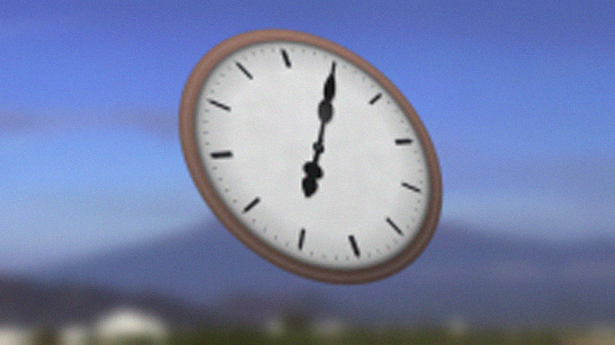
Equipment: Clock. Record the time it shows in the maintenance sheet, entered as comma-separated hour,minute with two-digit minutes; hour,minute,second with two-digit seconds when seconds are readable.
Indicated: 7,05
